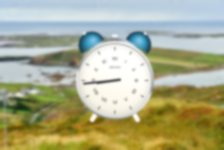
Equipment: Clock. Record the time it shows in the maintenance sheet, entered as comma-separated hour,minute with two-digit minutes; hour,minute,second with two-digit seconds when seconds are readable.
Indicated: 8,44
